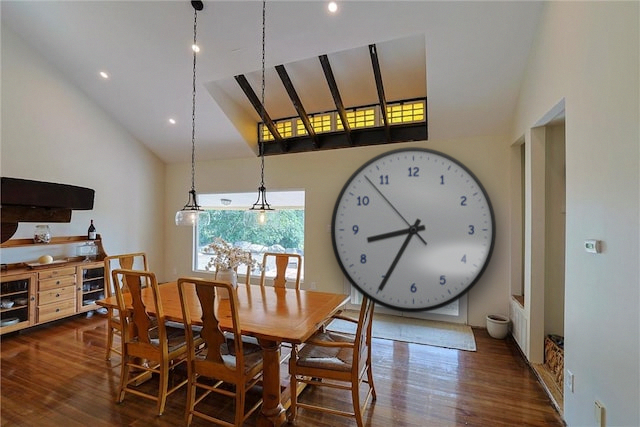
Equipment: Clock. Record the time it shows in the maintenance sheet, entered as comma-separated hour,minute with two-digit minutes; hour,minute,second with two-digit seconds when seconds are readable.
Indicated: 8,34,53
